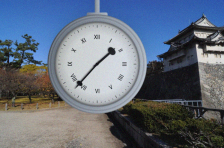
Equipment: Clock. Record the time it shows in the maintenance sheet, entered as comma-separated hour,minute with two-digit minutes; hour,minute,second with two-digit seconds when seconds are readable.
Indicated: 1,37
